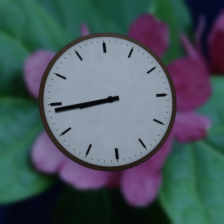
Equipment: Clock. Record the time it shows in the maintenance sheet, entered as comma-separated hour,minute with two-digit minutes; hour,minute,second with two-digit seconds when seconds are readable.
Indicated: 8,44
